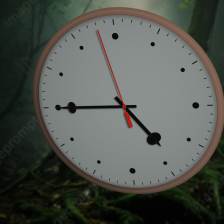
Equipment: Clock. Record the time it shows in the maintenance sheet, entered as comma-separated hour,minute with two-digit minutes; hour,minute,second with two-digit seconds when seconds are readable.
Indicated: 4,44,58
